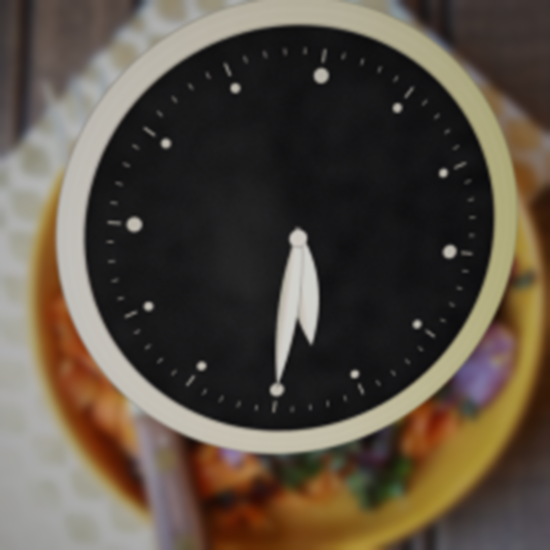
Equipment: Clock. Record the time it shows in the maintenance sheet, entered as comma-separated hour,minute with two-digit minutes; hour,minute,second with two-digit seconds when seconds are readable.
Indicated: 5,30
